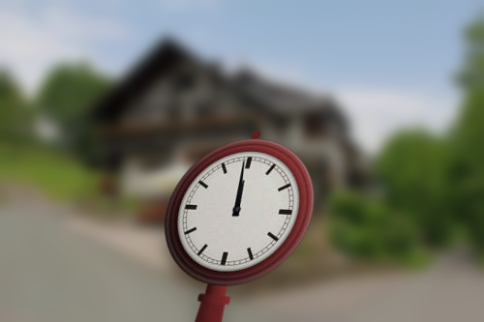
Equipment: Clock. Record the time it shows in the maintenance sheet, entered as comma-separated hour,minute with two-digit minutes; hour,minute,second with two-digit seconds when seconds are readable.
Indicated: 11,59
